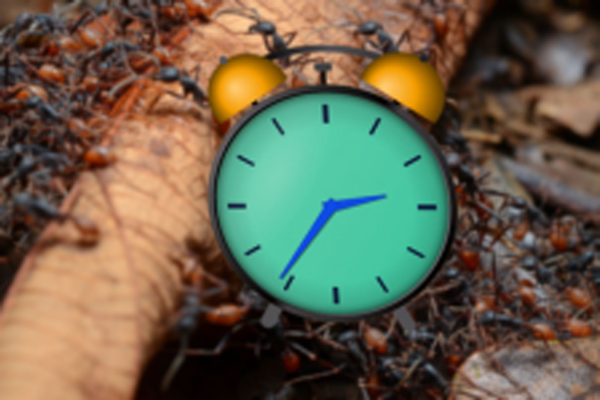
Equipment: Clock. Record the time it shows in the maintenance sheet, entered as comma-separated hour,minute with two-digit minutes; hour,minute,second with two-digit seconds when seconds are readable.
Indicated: 2,36
